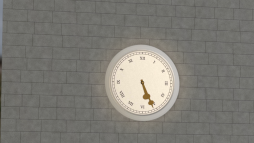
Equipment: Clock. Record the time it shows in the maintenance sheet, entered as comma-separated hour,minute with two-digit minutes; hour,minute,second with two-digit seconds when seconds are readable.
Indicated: 5,26
